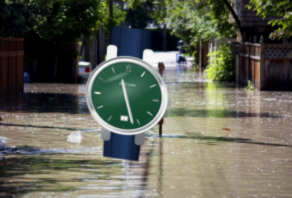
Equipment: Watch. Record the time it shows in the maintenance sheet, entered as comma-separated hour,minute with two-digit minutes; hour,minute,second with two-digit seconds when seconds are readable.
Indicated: 11,27
